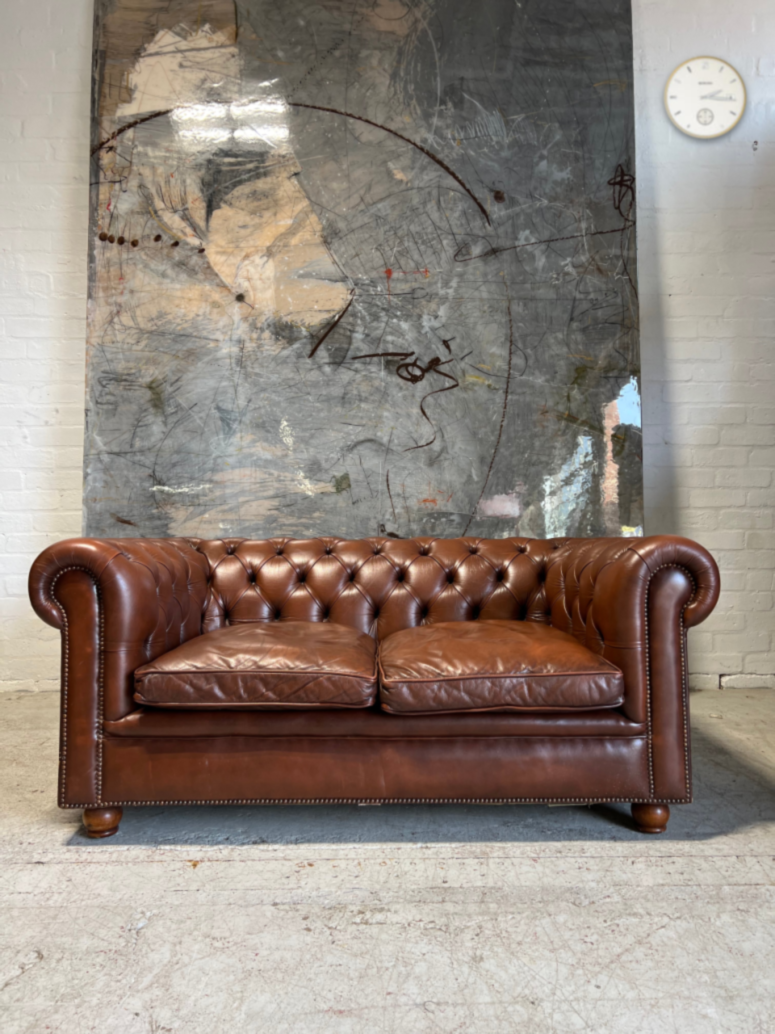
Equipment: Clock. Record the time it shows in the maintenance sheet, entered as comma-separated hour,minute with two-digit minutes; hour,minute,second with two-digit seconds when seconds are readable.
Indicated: 2,16
